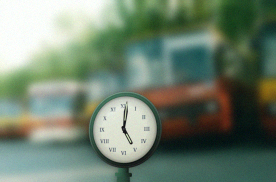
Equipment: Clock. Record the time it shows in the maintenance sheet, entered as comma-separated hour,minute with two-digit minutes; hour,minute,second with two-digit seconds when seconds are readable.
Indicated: 5,01
